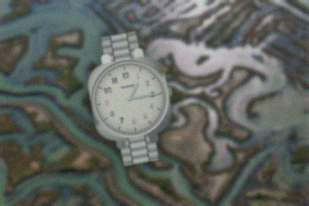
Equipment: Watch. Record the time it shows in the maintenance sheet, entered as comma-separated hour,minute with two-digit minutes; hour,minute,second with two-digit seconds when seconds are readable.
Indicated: 1,15
